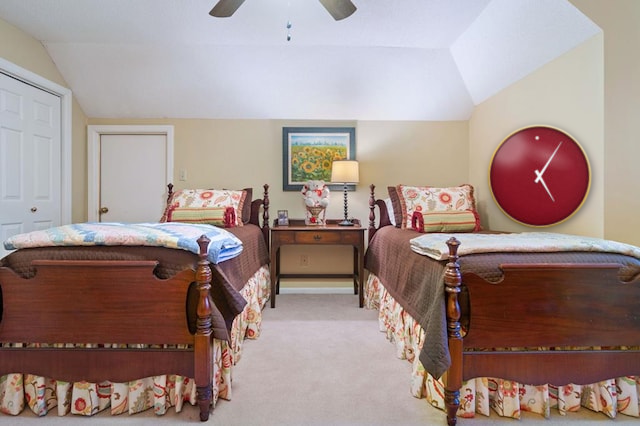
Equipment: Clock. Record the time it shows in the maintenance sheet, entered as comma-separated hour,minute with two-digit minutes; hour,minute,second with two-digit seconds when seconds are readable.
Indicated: 5,06
